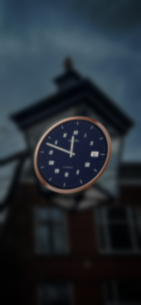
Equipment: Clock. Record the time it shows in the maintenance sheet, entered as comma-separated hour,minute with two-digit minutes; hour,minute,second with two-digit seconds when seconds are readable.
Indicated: 11,48
